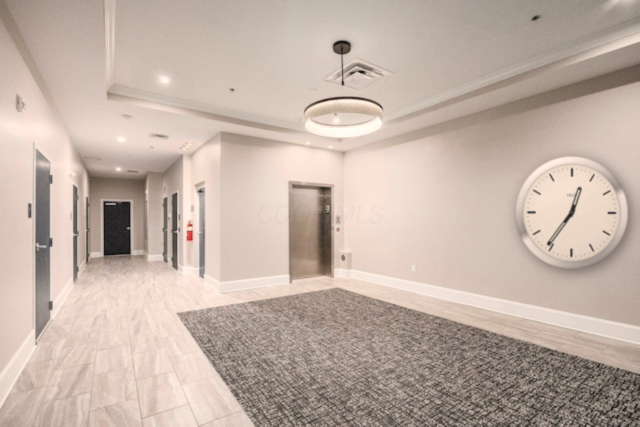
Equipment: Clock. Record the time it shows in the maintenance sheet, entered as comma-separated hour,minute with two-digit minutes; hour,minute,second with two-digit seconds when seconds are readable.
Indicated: 12,36
